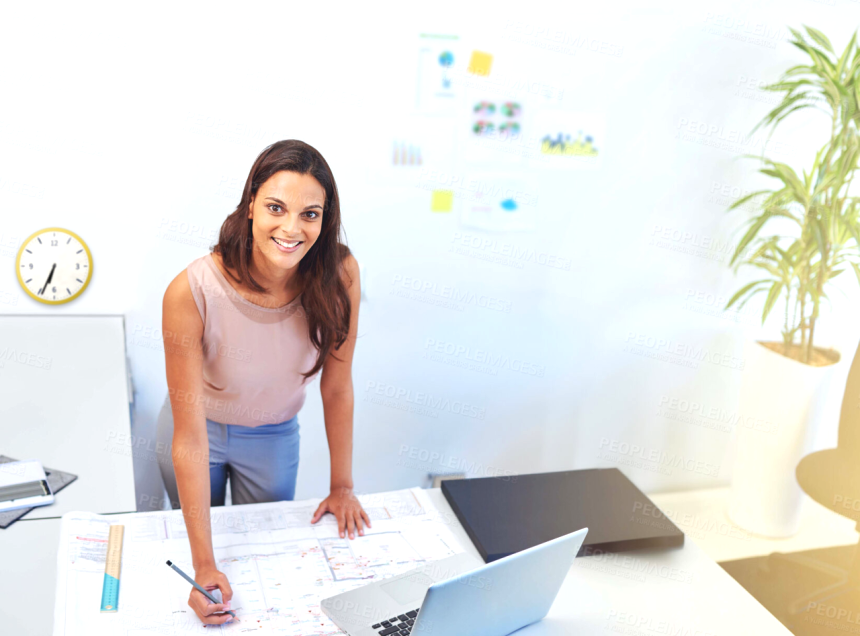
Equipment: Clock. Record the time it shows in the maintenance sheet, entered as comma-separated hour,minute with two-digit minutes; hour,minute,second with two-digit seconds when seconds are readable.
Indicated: 6,34
